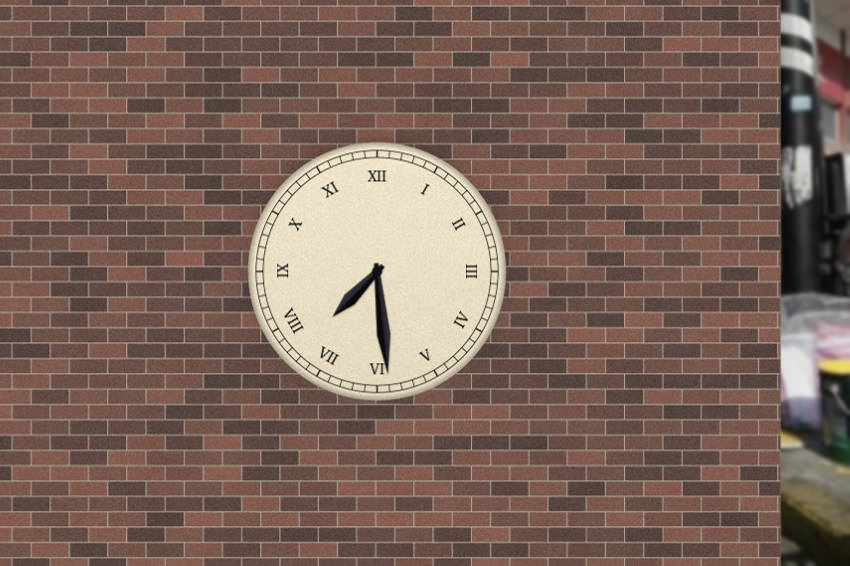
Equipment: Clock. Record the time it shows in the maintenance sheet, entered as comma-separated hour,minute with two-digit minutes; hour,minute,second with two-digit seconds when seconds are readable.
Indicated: 7,29
